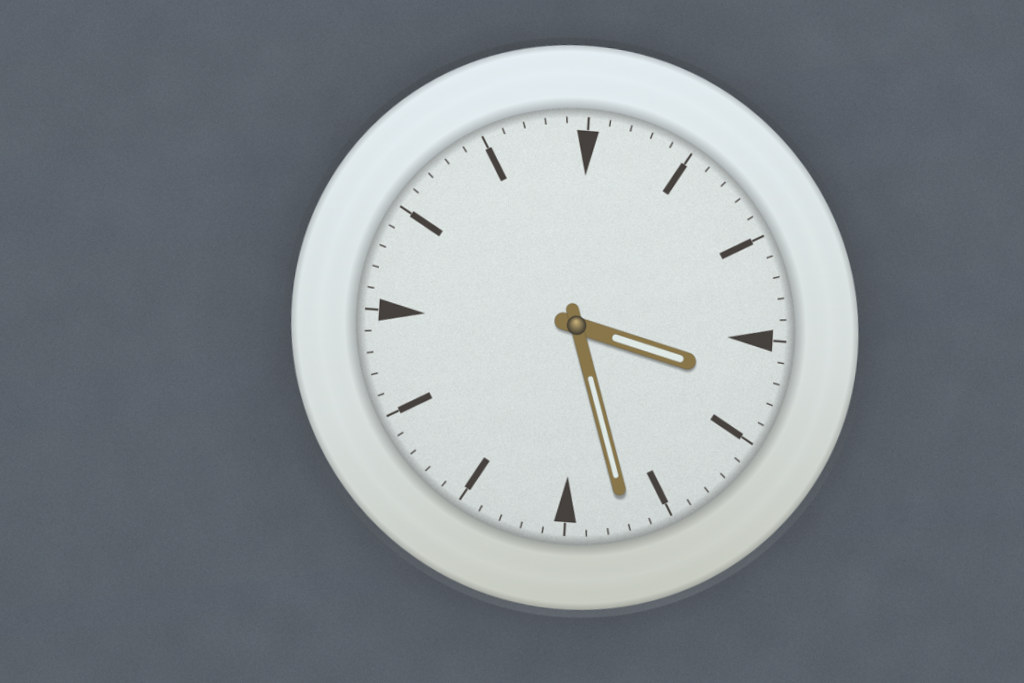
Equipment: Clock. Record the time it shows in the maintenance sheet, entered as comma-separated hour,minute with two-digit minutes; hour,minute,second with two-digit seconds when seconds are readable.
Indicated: 3,27
